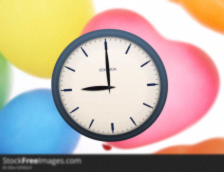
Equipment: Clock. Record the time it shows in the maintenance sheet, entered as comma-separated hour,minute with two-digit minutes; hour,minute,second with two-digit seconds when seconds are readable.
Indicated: 9,00
